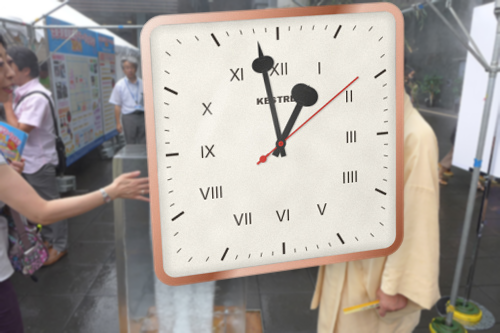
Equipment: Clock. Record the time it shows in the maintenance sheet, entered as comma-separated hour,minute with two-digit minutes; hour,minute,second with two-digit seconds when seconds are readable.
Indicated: 12,58,09
